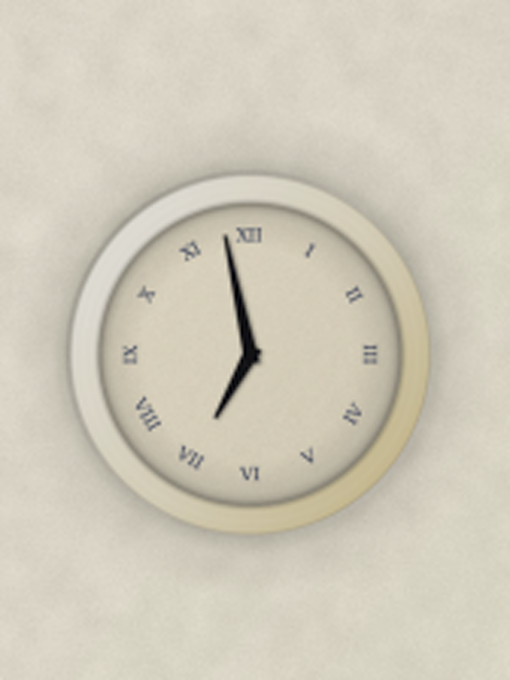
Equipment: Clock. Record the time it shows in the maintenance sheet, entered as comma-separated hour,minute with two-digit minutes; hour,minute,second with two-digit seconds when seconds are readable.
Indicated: 6,58
